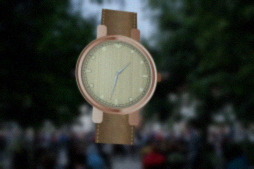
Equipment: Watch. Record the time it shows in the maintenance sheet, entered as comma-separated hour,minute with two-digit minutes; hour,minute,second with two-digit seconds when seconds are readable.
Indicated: 1,32
